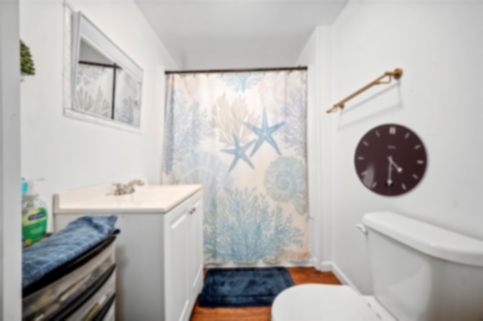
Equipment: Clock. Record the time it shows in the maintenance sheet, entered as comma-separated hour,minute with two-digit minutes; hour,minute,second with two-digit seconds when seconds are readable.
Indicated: 4,30
